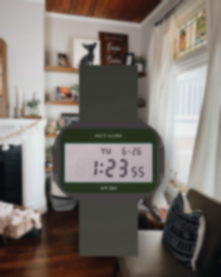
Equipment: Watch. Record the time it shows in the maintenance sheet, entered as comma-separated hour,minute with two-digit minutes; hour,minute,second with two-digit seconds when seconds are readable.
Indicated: 1,23
